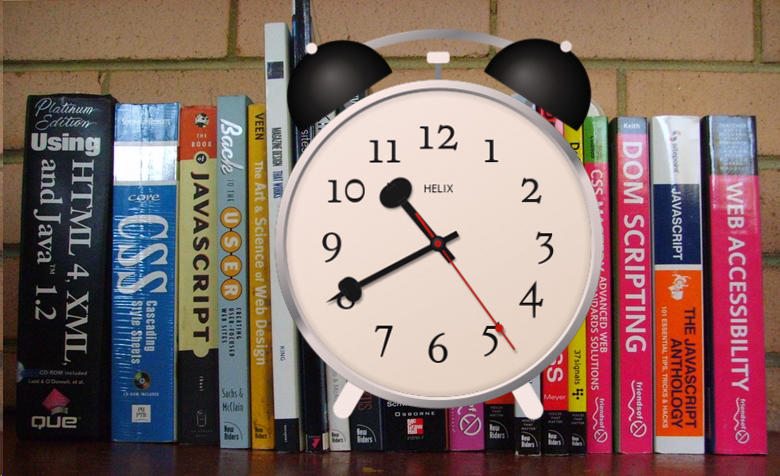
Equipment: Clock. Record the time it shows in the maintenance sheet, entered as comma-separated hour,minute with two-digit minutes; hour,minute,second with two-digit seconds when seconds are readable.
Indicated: 10,40,24
